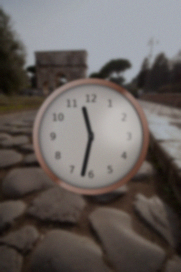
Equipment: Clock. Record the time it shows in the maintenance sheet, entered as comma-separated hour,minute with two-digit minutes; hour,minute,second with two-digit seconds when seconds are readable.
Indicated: 11,32
